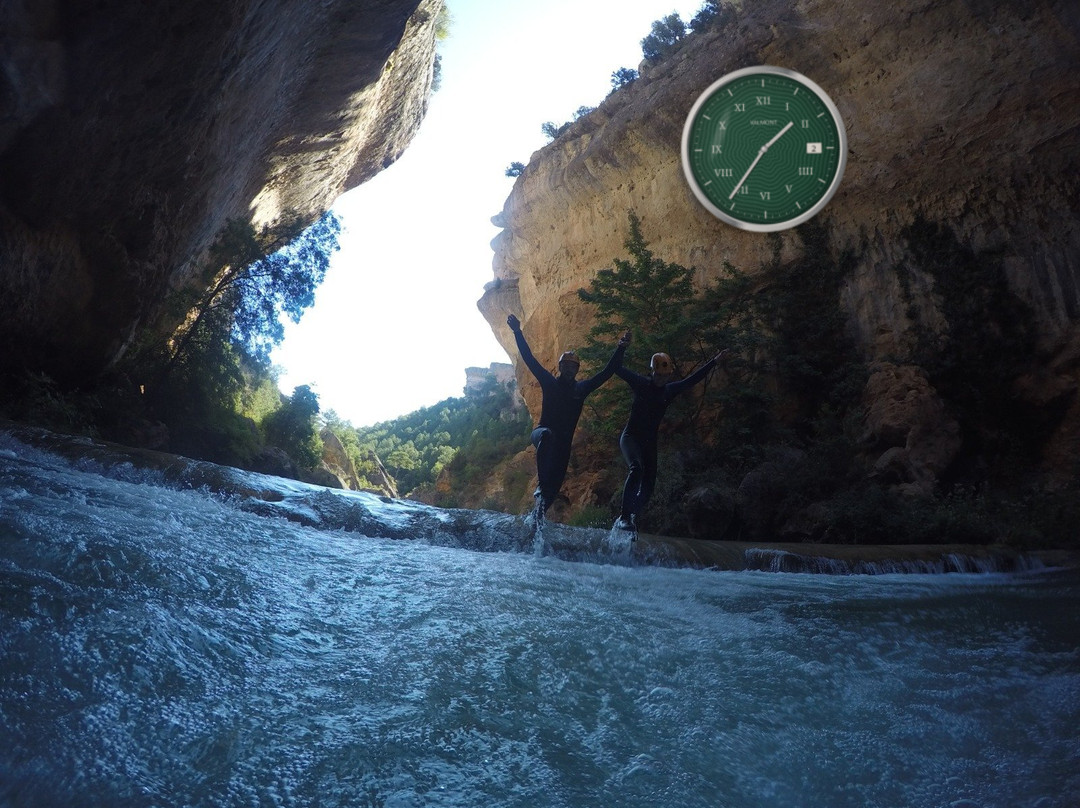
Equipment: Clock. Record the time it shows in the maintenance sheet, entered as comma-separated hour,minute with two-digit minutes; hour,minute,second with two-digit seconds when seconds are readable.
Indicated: 1,36
